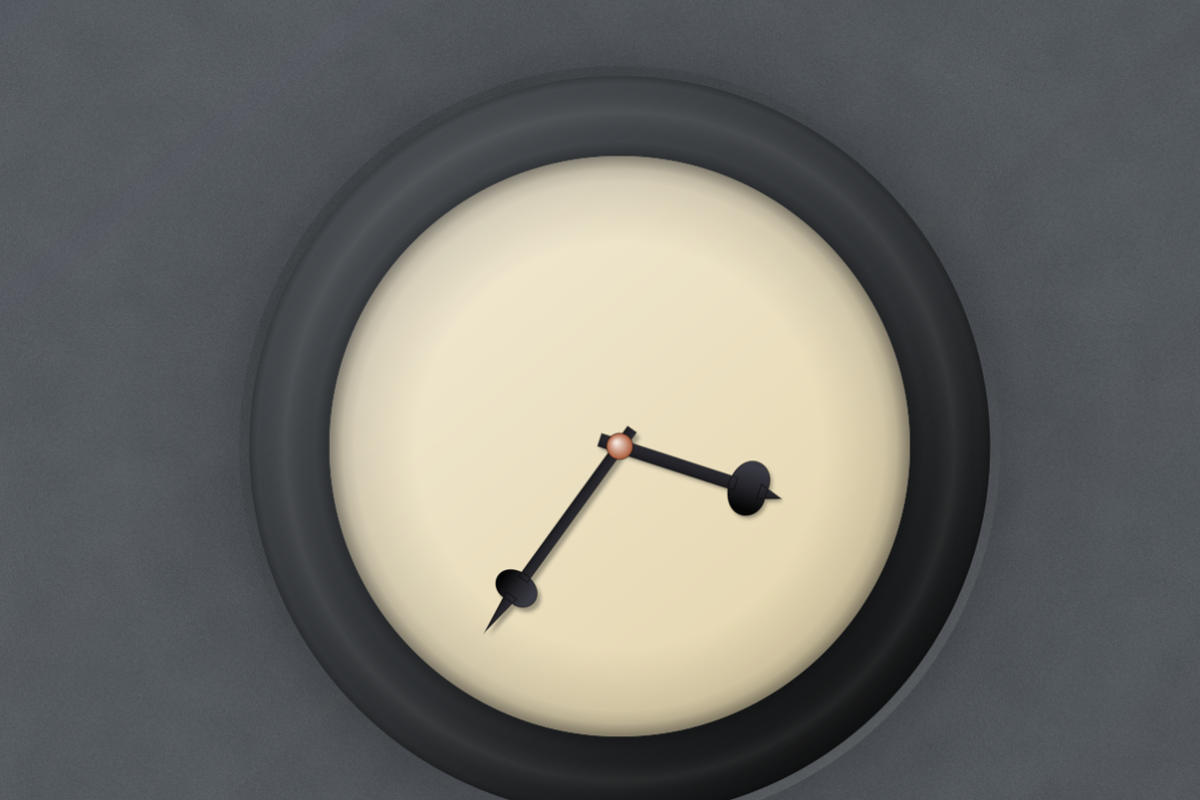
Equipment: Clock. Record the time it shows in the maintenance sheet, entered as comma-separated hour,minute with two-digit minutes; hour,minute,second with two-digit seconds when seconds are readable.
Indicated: 3,36
